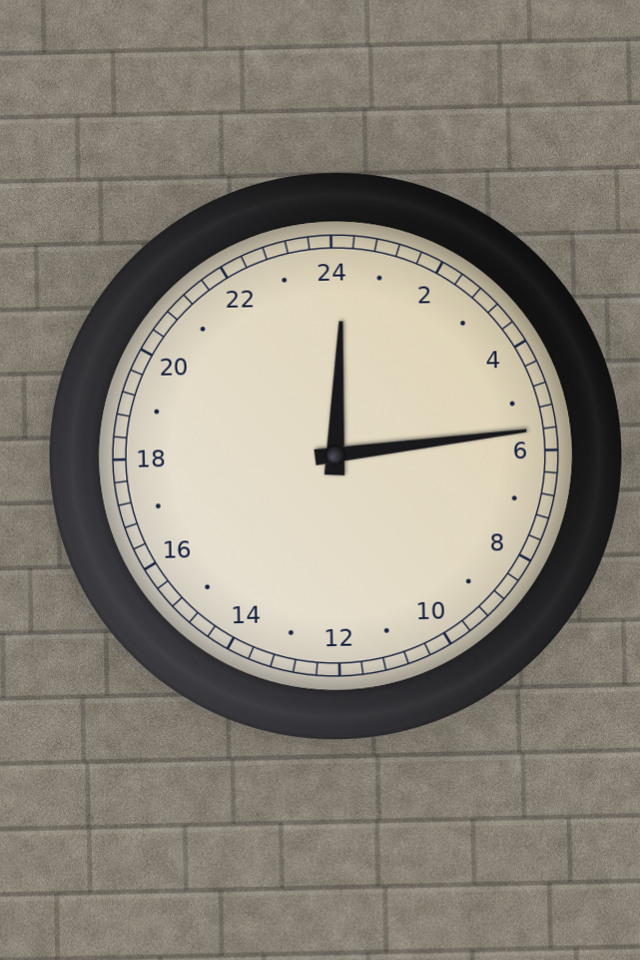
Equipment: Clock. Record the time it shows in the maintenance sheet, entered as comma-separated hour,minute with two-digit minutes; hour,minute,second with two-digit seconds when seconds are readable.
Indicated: 0,14
